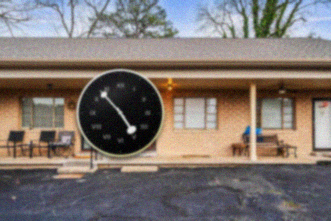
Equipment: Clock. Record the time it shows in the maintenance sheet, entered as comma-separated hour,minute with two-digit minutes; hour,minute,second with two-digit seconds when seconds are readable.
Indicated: 4,53
